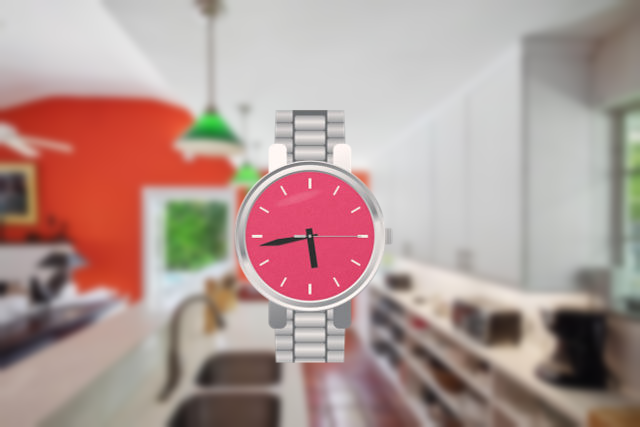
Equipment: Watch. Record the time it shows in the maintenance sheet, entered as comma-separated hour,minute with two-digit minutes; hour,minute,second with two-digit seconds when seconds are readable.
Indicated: 5,43,15
